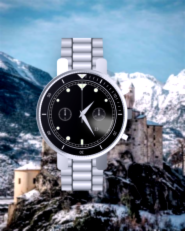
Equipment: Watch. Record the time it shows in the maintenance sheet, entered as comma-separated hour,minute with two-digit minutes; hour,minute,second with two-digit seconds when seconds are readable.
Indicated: 1,25
